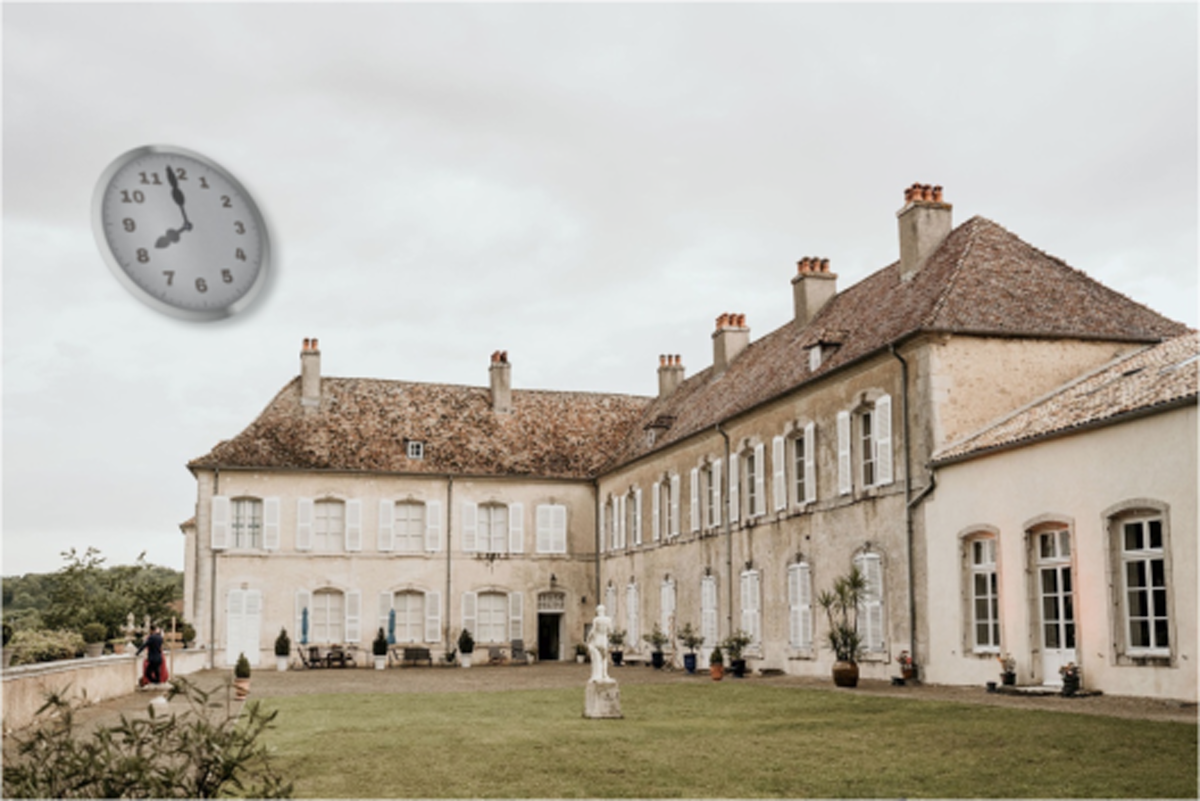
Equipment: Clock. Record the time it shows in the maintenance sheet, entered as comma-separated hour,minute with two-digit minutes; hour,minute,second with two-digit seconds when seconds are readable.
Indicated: 7,59
